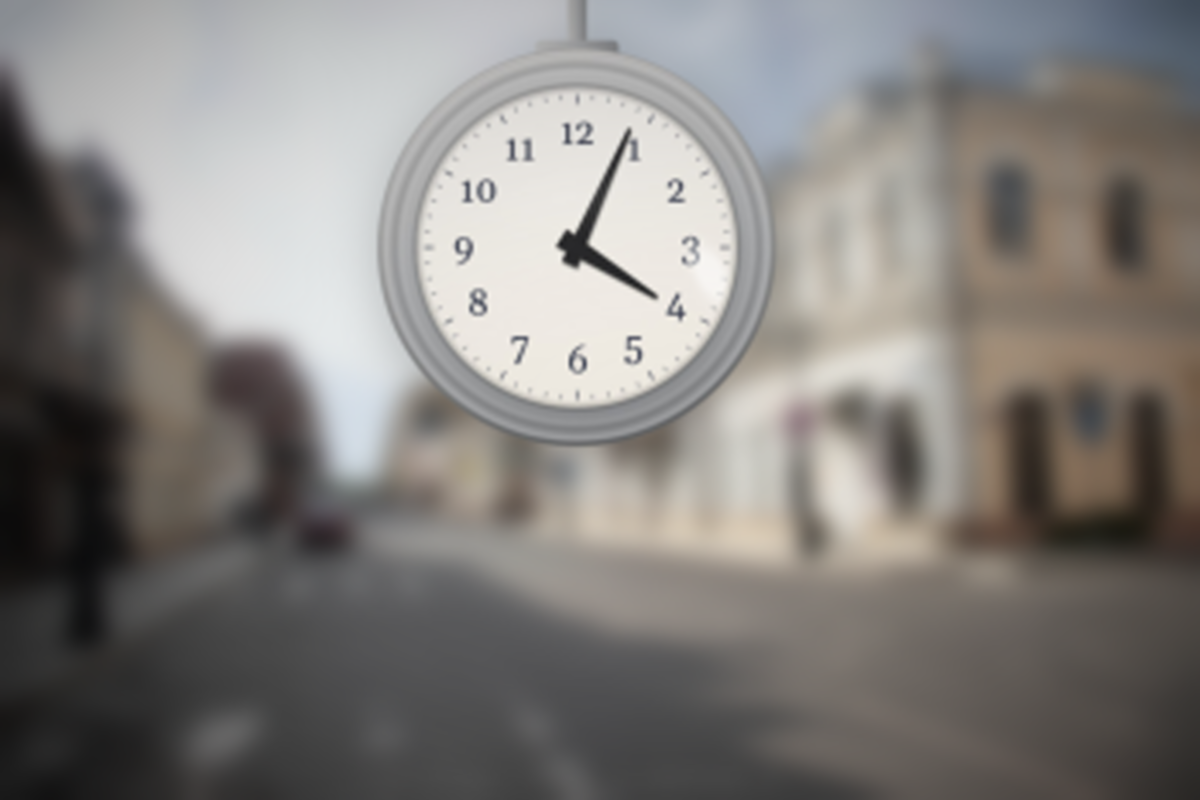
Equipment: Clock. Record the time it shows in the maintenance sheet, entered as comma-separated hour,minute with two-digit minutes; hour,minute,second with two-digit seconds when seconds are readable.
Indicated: 4,04
